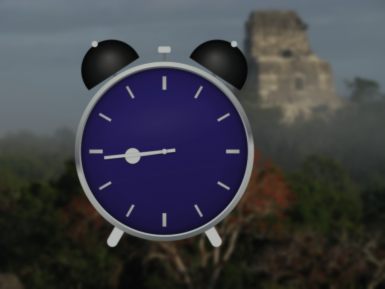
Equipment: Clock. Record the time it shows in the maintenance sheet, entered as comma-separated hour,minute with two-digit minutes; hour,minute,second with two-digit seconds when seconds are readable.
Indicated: 8,44
